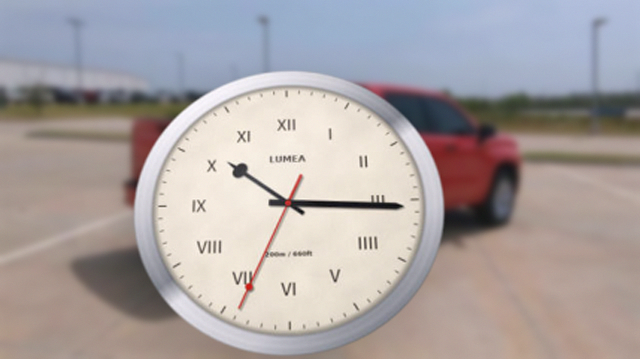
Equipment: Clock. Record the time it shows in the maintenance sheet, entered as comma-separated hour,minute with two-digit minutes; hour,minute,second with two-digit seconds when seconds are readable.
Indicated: 10,15,34
